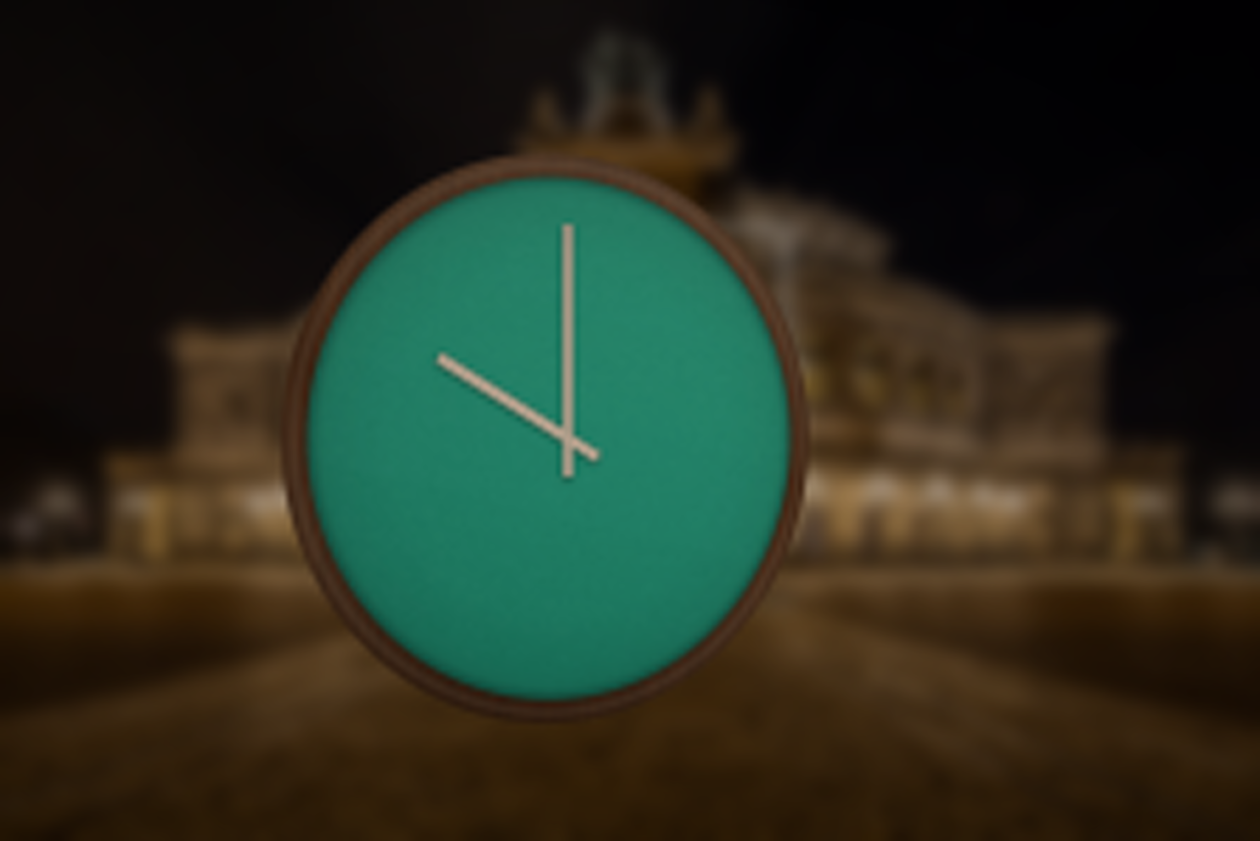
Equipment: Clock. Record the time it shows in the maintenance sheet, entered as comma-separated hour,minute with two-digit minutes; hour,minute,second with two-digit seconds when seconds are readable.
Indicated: 10,00
